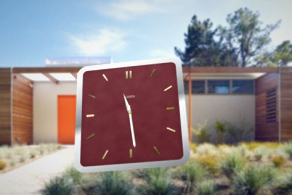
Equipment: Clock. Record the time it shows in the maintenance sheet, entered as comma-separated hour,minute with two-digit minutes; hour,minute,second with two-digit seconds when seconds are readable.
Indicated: 11,29
